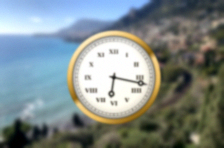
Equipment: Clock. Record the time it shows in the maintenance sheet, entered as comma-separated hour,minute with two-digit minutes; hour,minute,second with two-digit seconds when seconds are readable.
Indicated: 6,17
